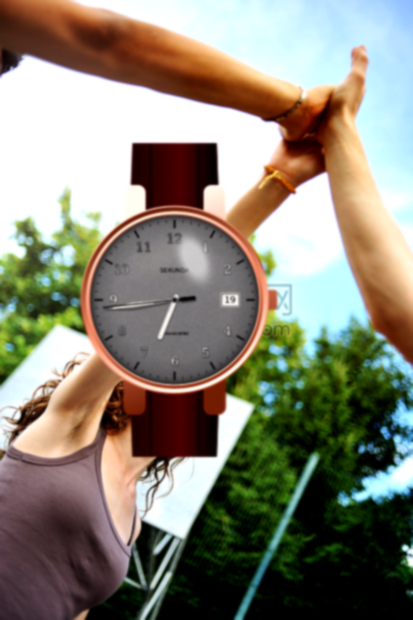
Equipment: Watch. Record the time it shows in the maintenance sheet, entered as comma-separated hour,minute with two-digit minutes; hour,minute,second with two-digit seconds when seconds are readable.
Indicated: 6,43,44
